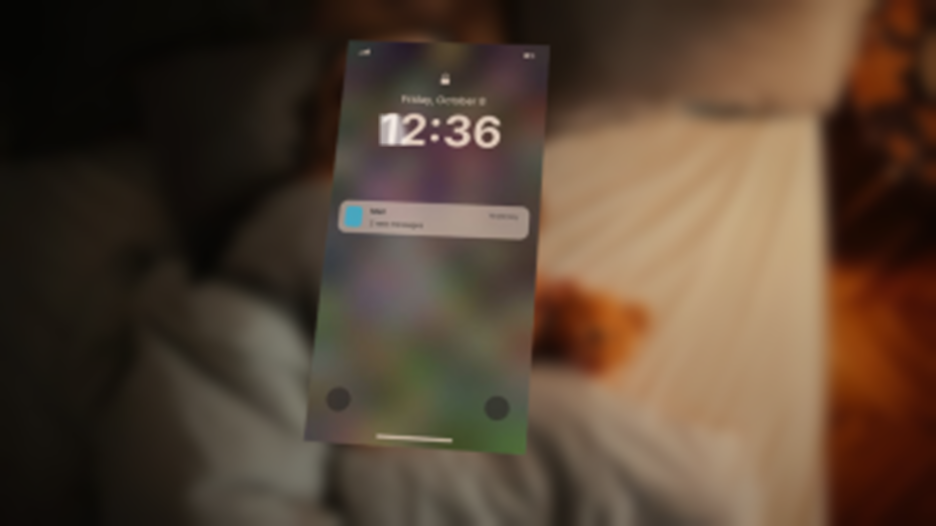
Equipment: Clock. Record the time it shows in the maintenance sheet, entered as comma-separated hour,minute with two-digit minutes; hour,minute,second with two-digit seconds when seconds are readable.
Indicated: 12,36
